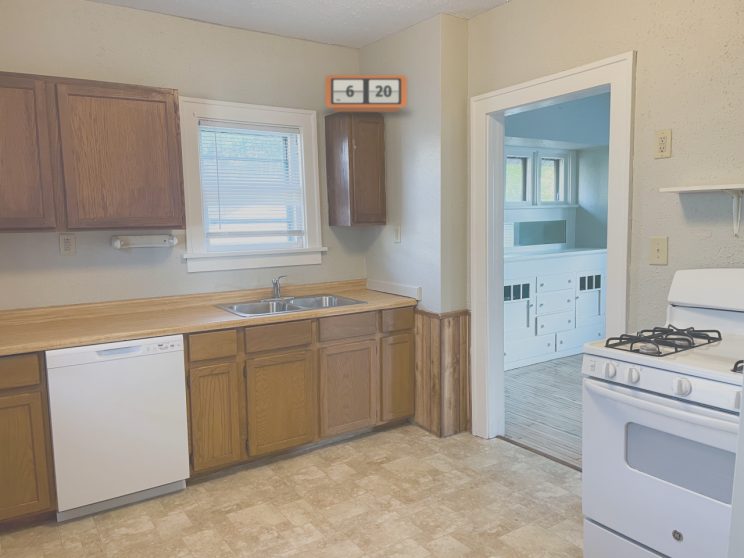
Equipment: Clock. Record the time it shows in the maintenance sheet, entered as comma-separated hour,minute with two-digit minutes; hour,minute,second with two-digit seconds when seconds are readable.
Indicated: 6,20
